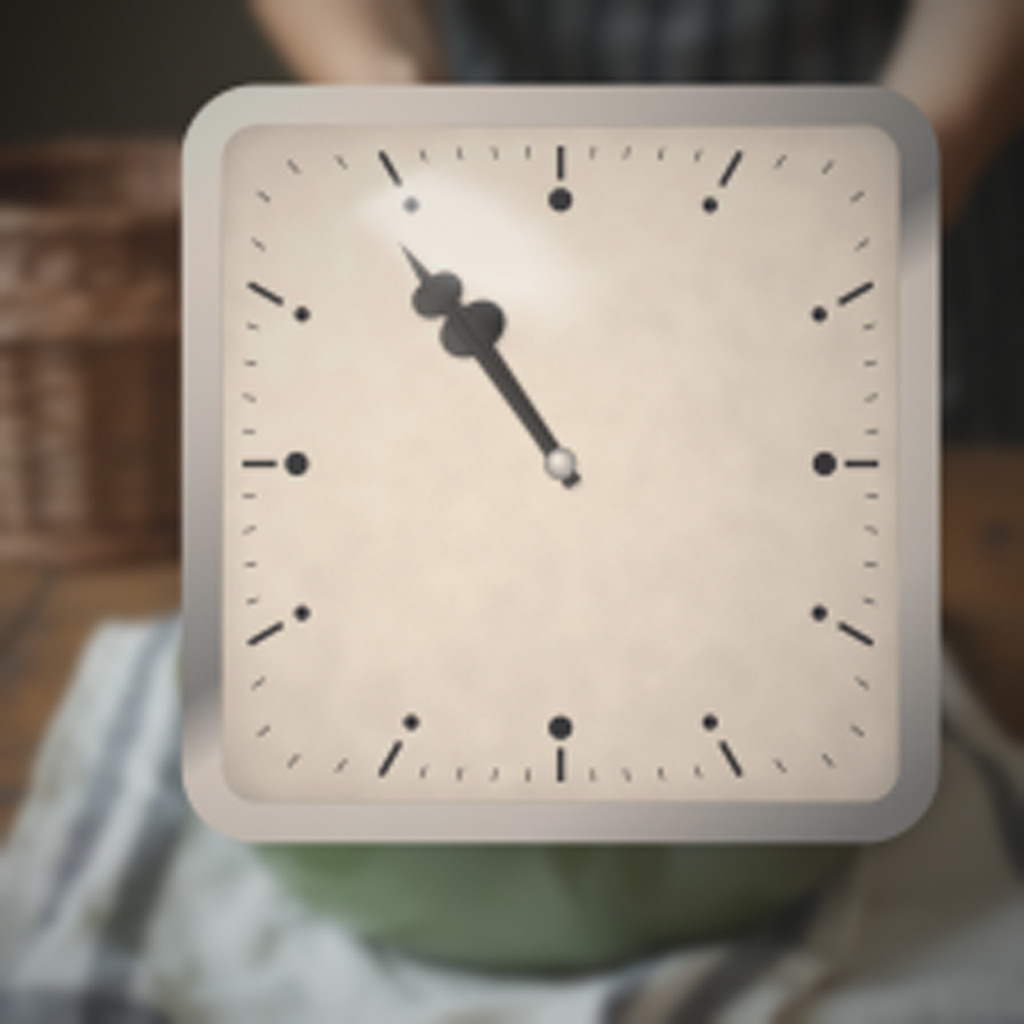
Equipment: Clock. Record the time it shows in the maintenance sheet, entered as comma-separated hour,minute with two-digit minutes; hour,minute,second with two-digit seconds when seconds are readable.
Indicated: 10,54
